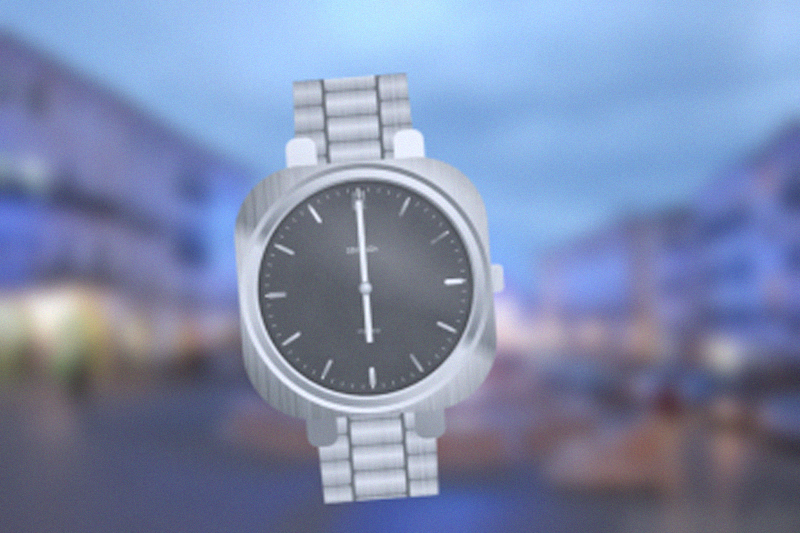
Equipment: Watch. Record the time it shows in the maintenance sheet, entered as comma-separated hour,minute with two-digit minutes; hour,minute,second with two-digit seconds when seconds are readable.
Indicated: 6,00
